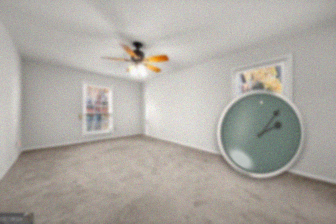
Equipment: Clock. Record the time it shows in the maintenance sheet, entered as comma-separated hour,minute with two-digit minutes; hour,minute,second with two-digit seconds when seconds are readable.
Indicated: 2,06
